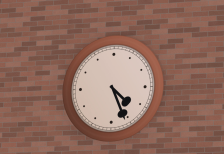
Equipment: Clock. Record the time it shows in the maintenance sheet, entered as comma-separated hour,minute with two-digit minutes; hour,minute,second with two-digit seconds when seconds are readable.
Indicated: 4,26
